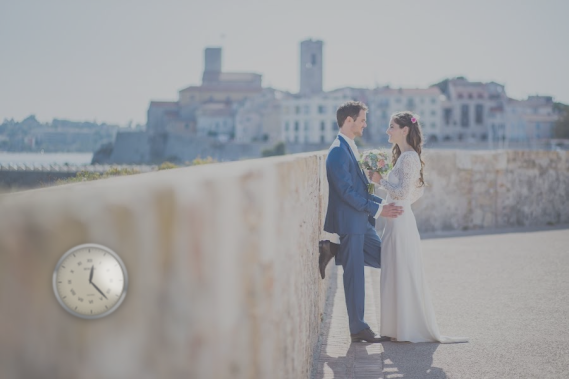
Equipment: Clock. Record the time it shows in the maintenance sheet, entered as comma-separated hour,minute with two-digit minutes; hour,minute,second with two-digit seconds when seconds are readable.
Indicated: 12,23
